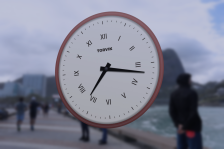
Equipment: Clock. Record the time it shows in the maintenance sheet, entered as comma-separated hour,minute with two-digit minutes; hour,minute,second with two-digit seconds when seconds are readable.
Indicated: 7,17
